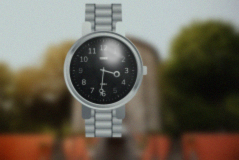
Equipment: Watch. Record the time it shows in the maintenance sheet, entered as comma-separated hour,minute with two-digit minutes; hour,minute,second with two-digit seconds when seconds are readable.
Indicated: 3,31
